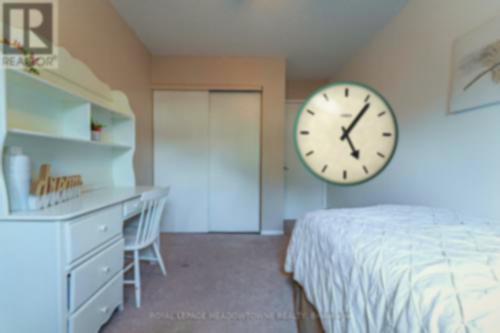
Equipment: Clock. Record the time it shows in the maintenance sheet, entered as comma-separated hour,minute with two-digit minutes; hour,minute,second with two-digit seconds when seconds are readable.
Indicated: 5,06
